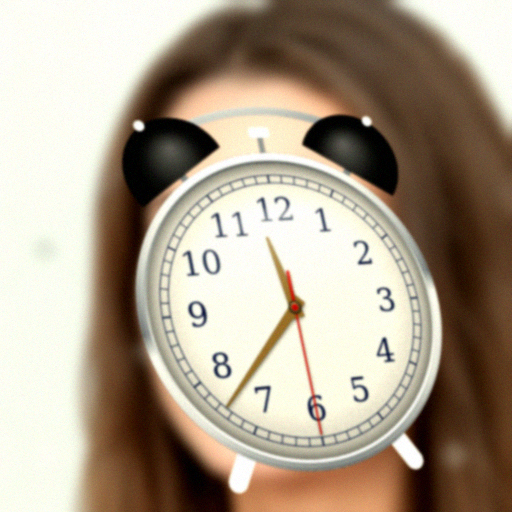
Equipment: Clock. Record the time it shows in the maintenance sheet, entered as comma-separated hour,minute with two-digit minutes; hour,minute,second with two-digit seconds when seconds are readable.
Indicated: 11,37,30
